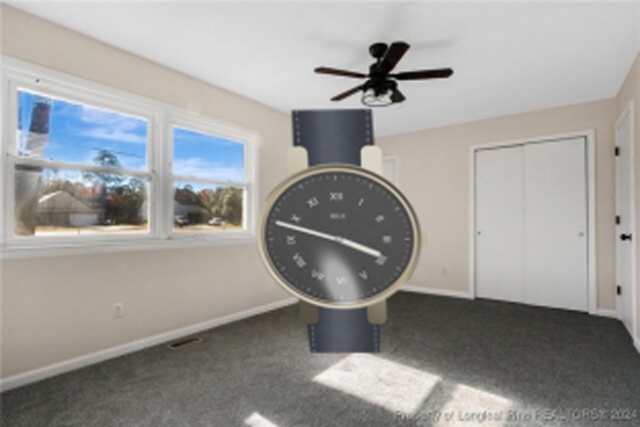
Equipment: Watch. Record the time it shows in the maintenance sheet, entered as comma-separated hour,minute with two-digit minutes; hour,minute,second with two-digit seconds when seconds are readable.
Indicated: 3,48
